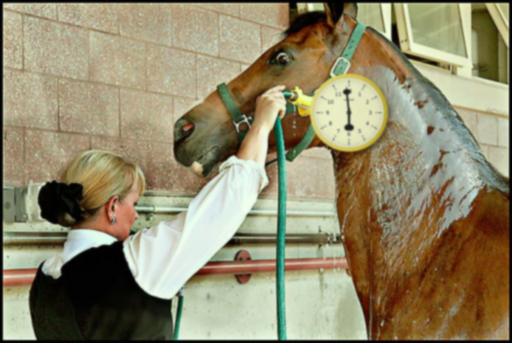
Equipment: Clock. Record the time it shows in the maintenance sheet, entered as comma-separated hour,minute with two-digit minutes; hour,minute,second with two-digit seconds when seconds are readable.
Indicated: 5,59
